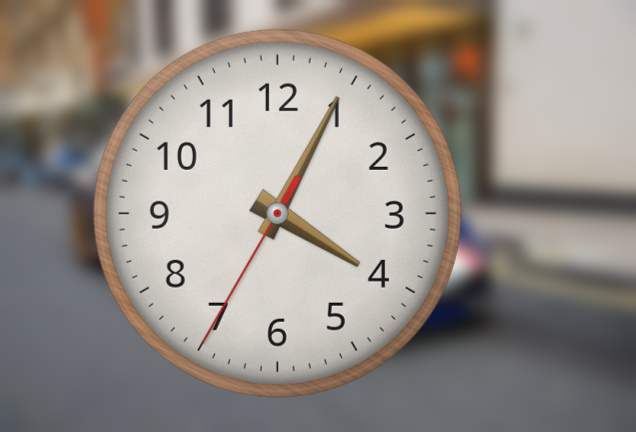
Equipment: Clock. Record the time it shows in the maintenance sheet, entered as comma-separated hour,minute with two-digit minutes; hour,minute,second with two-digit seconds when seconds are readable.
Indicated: 4,04,35
